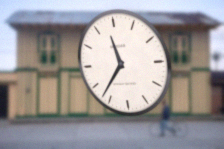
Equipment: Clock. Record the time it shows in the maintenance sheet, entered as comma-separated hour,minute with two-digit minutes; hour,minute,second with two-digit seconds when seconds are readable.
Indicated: 11,37
